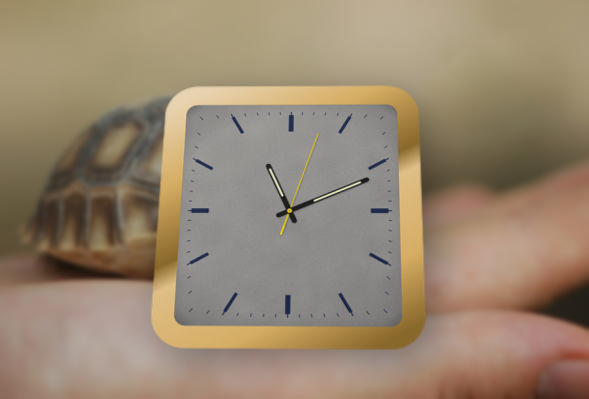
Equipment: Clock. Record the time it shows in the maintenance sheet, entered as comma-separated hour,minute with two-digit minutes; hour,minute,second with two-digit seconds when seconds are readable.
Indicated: 11,11,03
